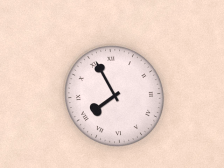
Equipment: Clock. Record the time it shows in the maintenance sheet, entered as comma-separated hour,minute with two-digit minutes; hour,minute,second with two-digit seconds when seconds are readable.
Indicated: 7,56
